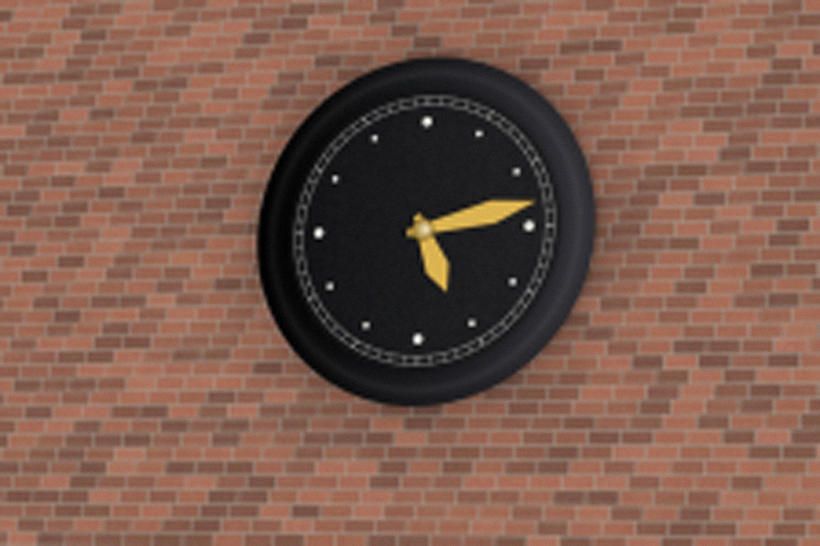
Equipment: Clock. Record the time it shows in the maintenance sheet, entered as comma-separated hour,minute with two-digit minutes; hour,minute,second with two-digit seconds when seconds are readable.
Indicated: 5,13
